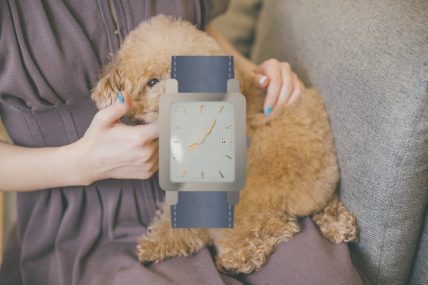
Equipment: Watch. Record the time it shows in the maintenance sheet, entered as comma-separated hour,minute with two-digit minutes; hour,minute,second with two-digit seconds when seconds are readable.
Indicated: 8,05
